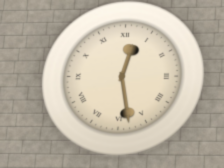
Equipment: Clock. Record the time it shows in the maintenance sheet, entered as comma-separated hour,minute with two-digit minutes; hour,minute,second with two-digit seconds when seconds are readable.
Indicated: 12,28
